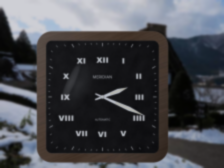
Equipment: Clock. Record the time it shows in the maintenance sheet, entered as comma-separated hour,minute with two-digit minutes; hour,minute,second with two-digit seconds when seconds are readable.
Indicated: 2,19
